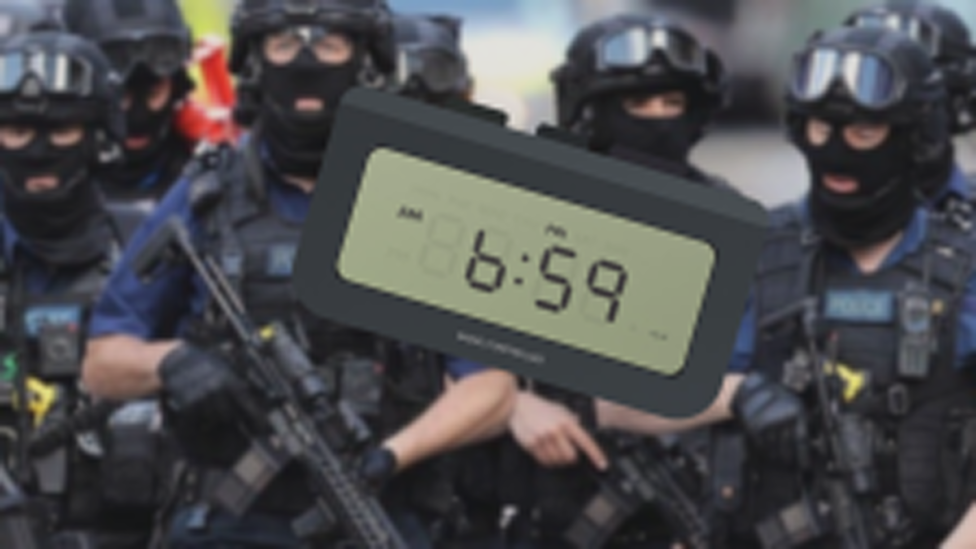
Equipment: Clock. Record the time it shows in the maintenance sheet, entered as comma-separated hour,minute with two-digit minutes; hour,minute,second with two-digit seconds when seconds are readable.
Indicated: 6,59
